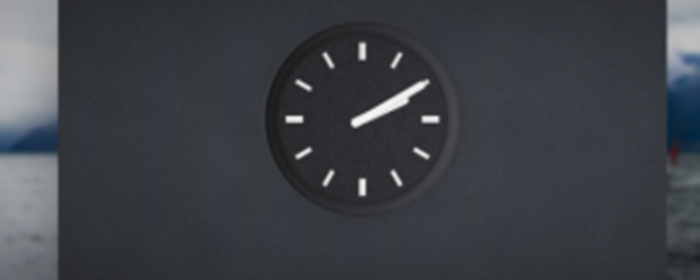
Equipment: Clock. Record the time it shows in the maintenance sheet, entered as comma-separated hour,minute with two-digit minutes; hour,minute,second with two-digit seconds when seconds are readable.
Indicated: 2,10
